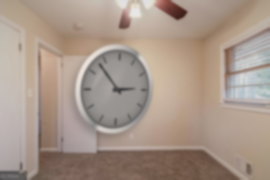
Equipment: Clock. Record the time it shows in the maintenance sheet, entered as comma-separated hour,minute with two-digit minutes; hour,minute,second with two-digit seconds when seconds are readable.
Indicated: 2,53
